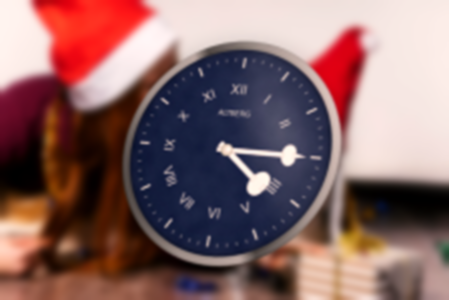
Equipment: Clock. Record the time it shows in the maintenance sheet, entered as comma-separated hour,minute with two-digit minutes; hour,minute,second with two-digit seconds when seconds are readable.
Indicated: 4,15
